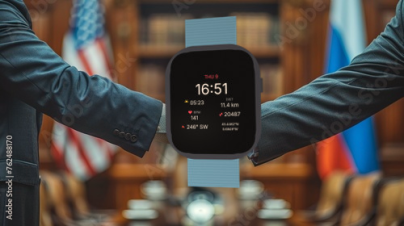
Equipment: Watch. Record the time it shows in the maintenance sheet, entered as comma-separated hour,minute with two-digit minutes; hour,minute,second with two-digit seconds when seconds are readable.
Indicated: 16,51
